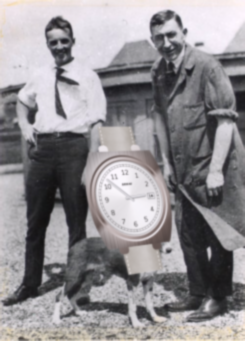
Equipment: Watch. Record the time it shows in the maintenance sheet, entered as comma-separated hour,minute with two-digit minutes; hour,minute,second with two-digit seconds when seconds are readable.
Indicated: 2,52
